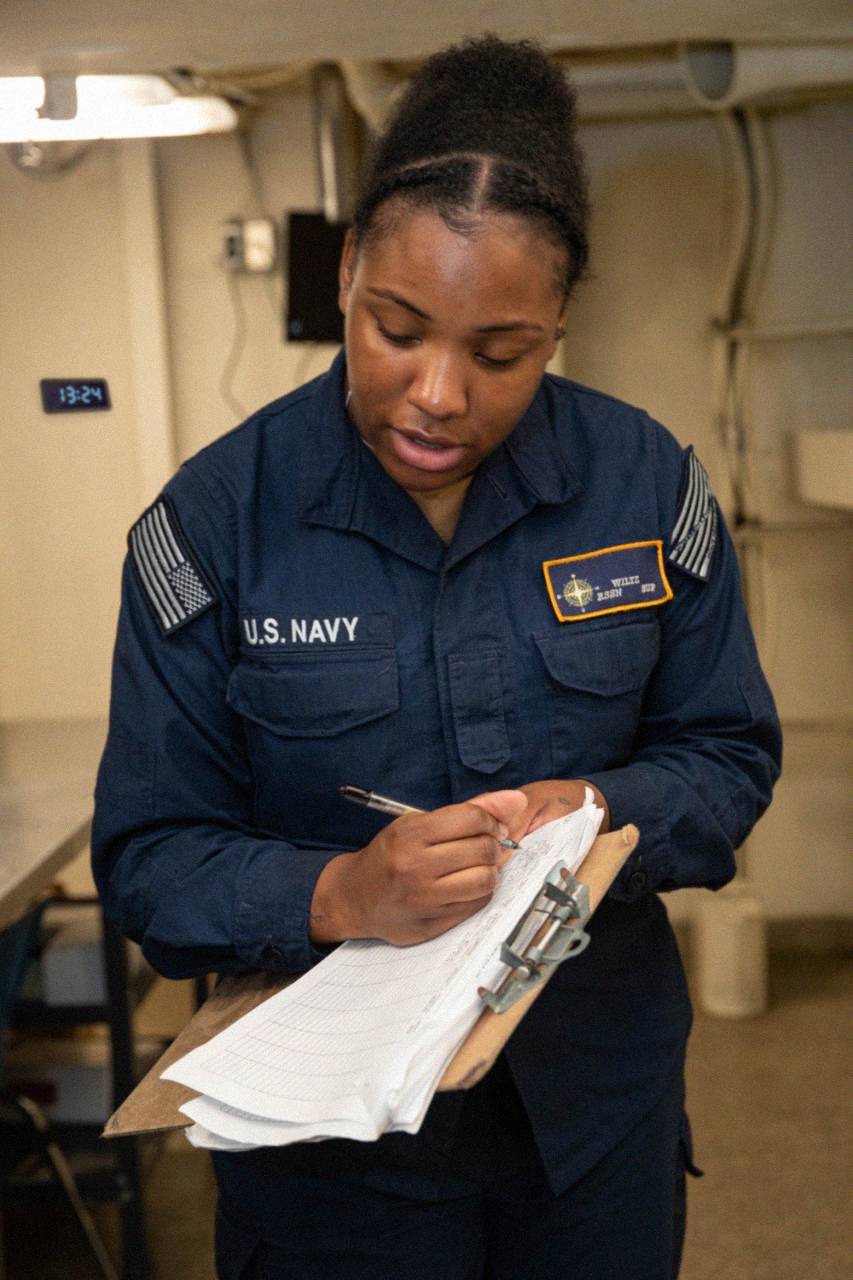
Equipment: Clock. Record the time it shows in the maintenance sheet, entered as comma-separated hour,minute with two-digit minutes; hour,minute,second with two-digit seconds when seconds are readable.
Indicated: 13,24
